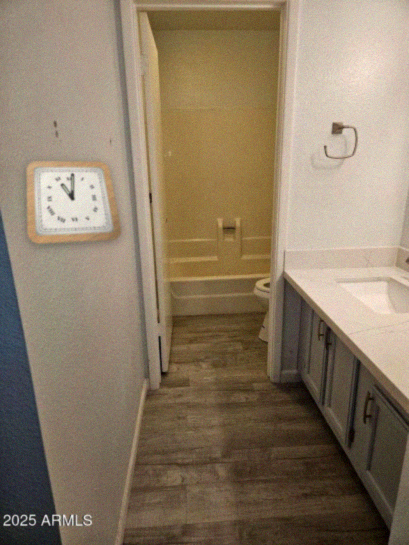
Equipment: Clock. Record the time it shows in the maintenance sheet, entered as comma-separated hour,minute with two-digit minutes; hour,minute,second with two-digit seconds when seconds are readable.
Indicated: 11,01
